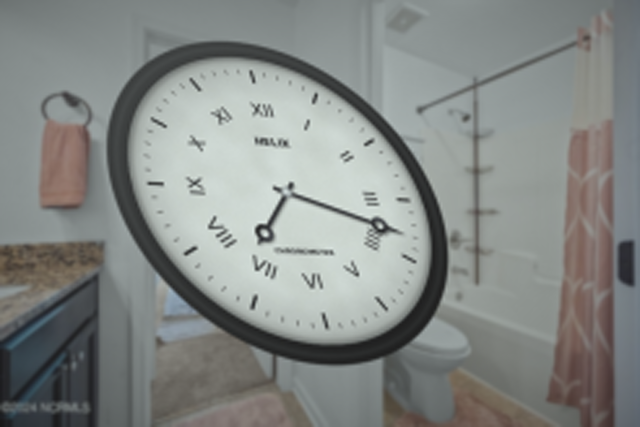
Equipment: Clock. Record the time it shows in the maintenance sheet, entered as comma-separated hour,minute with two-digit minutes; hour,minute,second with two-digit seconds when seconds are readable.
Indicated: 7,18
